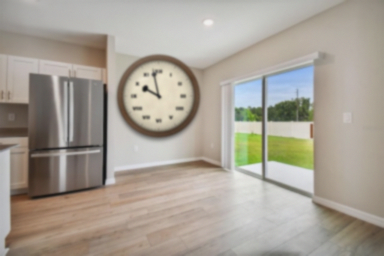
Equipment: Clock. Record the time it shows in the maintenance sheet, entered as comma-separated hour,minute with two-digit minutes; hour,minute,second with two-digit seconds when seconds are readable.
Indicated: 9,58
